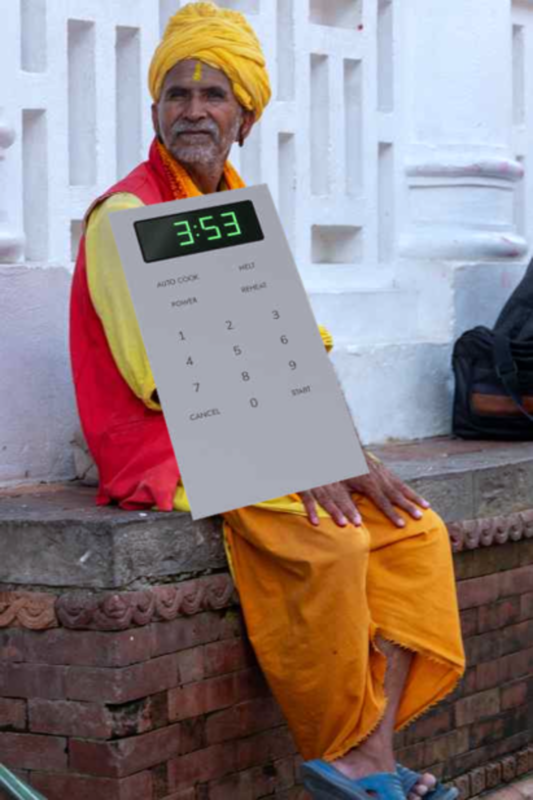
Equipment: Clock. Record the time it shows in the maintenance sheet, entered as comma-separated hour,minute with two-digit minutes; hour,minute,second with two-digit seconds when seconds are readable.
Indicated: 3,53
